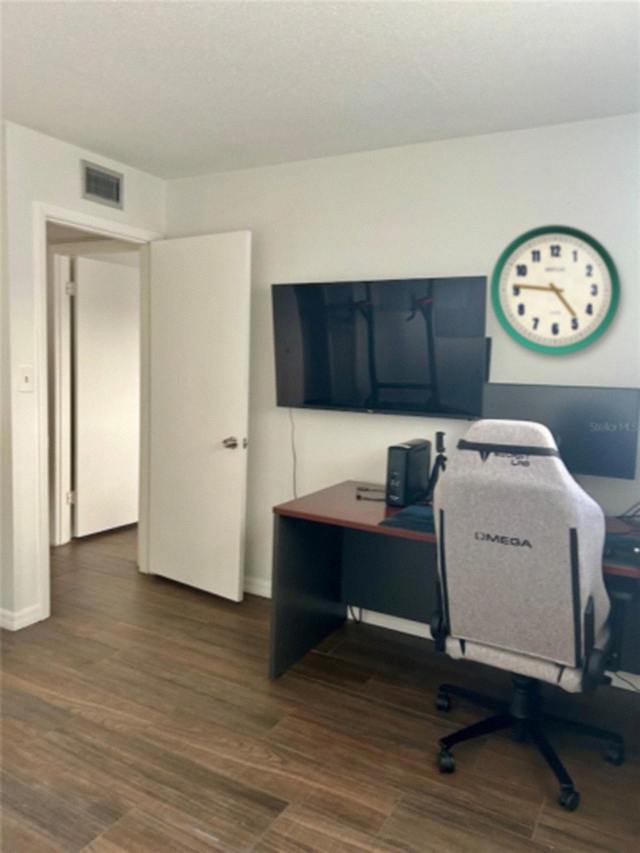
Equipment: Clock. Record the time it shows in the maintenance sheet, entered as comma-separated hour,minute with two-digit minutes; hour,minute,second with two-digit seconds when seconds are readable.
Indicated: 4,46
